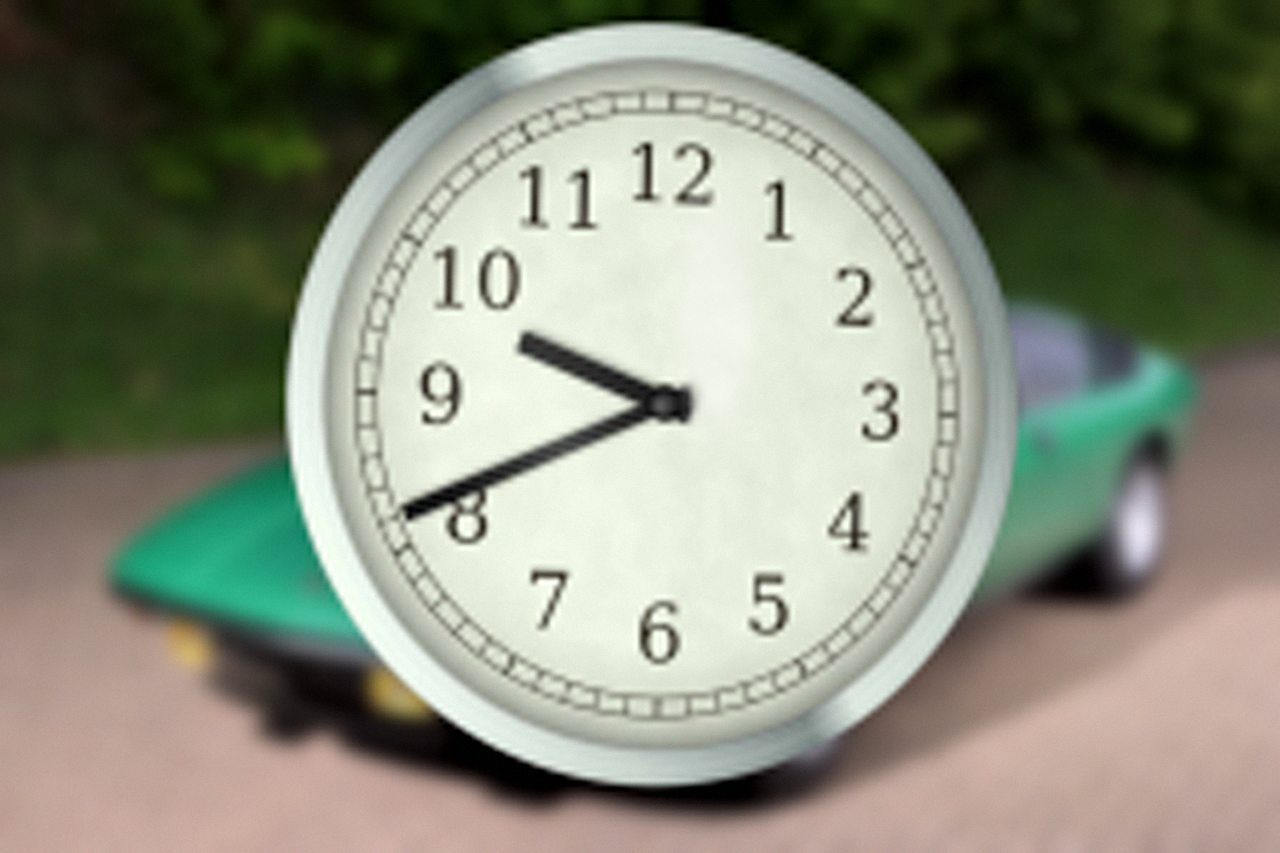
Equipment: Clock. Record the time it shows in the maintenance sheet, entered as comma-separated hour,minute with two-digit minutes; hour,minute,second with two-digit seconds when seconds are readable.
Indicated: 9,41
